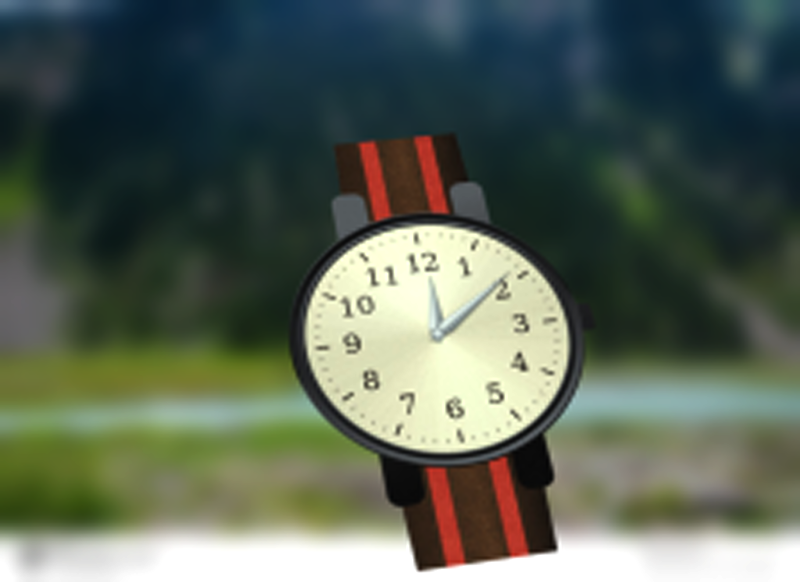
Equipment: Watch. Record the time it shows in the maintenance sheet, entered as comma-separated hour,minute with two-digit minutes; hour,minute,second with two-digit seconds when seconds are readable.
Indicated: 12,09
